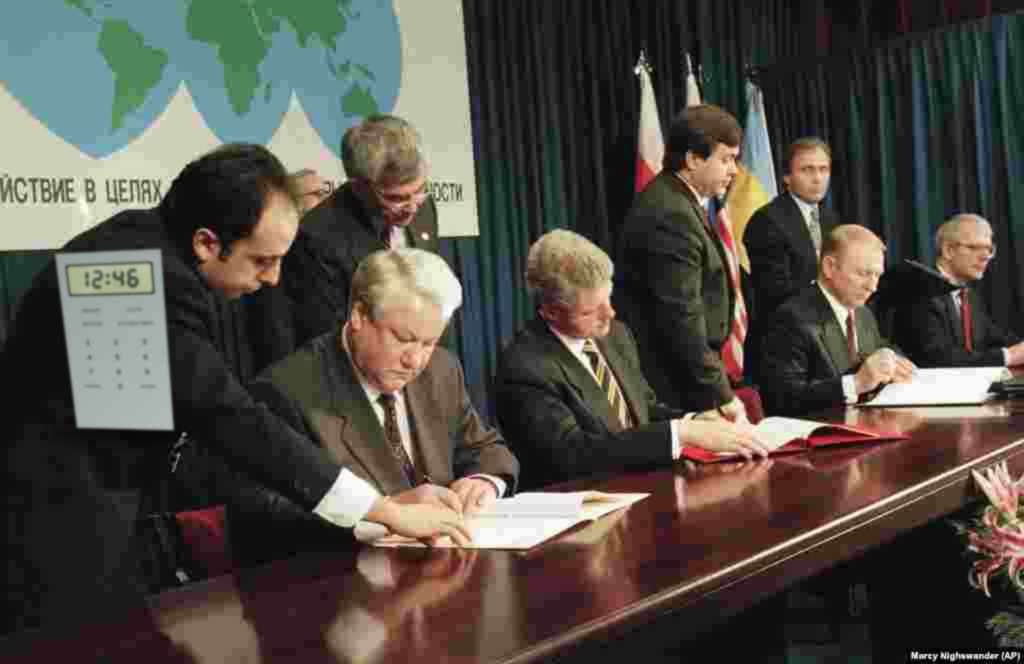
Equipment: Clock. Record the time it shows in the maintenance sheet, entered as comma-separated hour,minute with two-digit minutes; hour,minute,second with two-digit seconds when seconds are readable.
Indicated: 12,46
